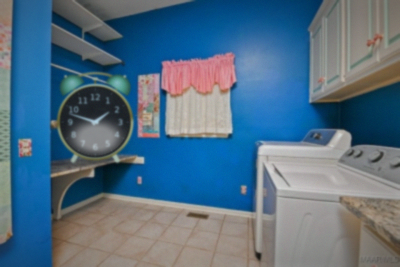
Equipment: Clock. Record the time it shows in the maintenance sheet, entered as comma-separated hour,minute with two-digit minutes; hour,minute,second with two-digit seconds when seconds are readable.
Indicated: 1,48
